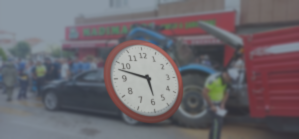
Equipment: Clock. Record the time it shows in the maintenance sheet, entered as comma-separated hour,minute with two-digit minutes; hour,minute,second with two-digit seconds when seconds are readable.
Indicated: 5,48
